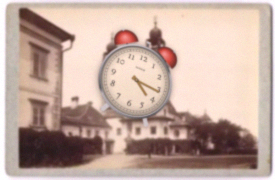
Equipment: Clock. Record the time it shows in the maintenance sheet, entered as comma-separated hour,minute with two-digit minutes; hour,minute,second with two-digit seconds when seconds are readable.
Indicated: 4,16
